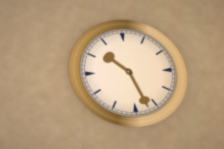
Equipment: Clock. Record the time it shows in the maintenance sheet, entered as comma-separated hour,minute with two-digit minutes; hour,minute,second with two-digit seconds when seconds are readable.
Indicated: 10,27
